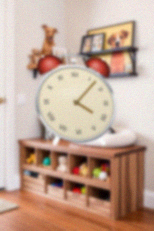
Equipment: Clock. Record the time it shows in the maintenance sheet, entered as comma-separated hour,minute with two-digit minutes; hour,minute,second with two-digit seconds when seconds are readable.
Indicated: 4,07
